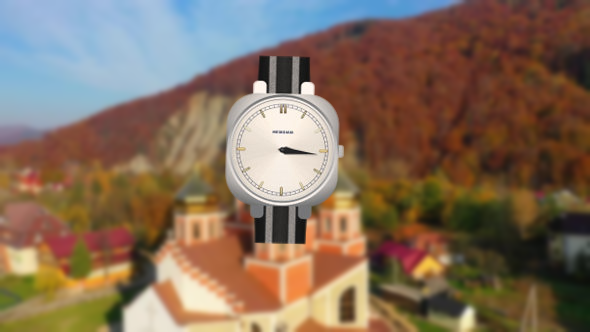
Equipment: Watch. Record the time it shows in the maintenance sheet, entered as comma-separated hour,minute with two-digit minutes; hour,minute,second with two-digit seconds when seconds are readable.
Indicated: 3,16
